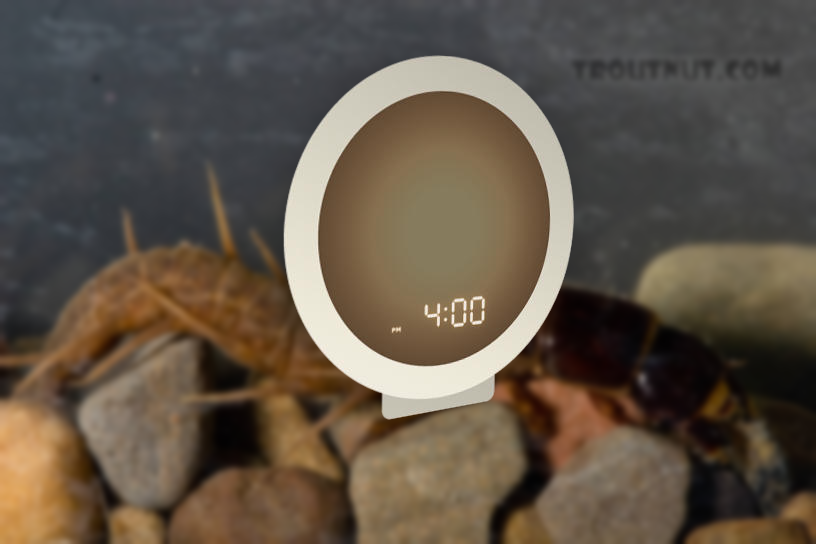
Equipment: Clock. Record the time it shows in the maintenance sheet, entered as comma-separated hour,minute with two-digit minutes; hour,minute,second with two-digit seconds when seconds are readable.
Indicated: 4,00
